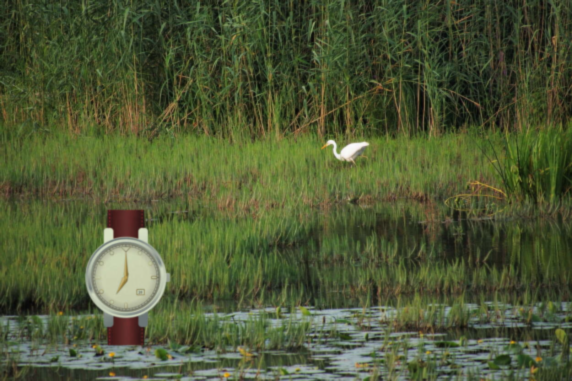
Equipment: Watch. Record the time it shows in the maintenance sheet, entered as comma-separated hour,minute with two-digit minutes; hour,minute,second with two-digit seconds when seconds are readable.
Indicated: 7,00
